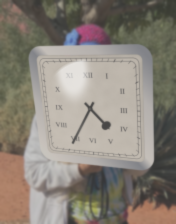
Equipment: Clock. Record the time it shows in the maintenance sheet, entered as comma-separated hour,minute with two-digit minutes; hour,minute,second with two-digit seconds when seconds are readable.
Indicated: 4,35
